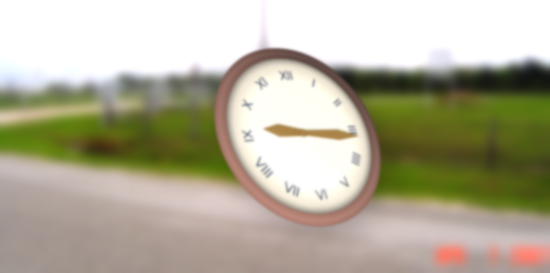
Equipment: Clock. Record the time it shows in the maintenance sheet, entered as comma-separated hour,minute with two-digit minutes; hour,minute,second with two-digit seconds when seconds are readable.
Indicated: 9,16
